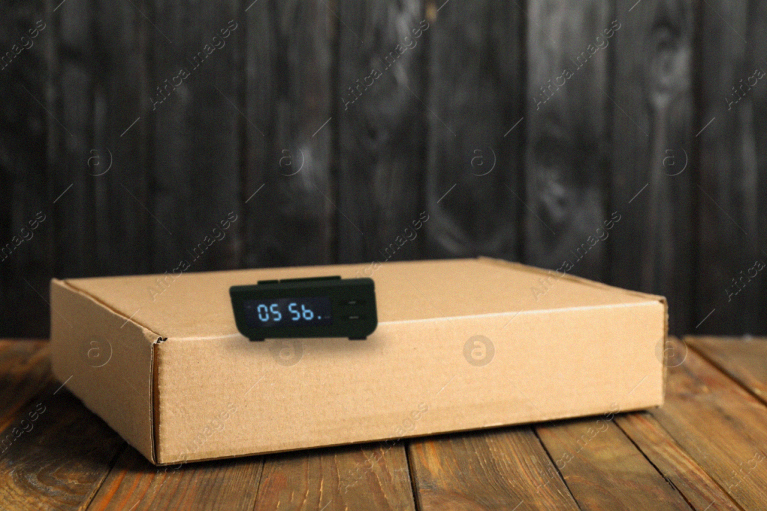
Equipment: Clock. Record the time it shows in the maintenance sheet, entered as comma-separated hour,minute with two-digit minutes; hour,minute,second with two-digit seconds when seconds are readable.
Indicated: 5,56
